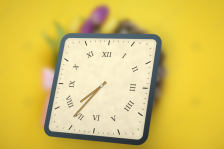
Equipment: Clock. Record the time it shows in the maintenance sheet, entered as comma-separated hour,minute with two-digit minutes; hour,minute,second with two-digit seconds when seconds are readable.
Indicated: 7,36
